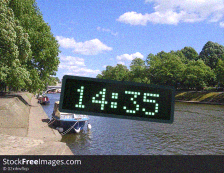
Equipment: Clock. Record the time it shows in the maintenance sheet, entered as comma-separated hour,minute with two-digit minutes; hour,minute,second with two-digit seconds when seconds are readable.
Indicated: 14,35
